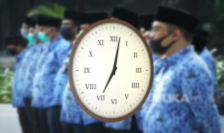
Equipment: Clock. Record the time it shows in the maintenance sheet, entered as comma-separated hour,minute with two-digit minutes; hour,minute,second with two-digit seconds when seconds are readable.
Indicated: 7,02
